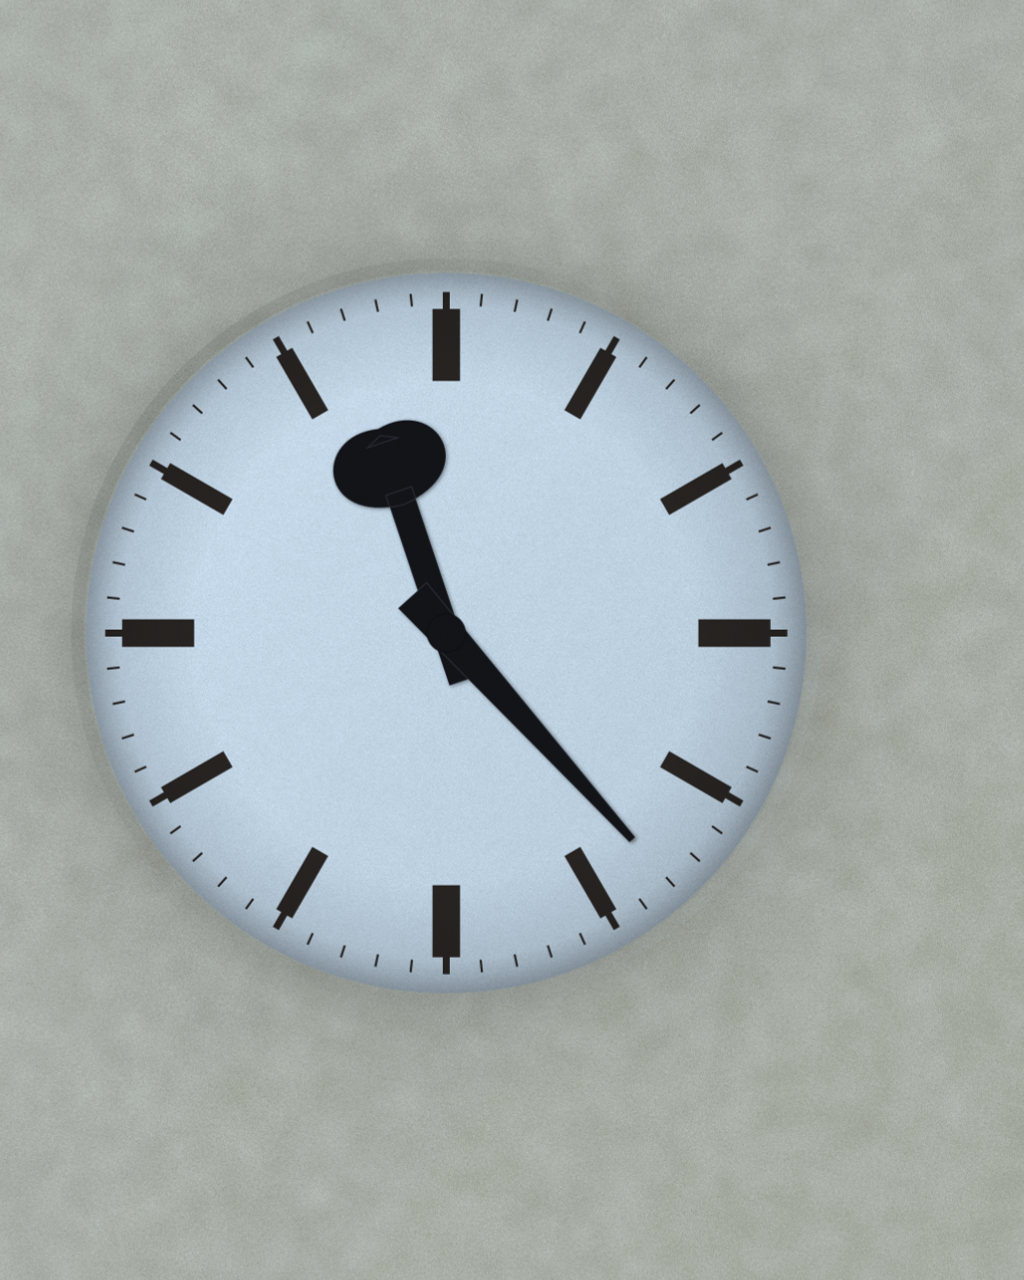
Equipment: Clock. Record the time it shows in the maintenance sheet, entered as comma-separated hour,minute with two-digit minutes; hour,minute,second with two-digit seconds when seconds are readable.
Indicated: 11,23
